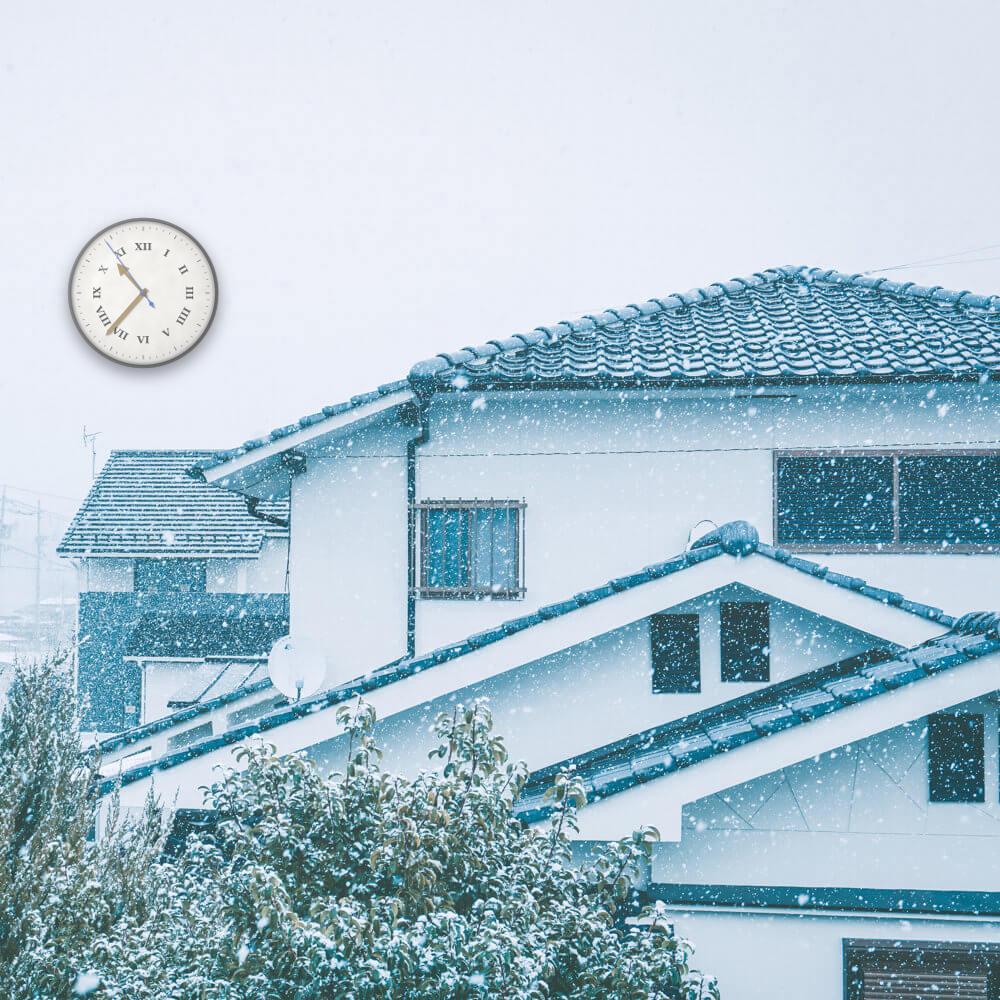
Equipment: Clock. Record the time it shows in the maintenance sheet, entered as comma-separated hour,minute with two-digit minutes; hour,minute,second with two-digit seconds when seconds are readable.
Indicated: 10,36,54
